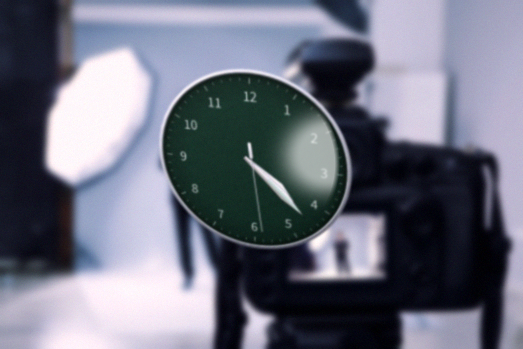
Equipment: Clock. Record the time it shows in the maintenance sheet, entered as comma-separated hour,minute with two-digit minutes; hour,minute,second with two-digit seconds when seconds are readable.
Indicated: 4,22,29
